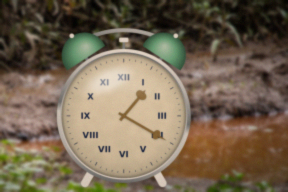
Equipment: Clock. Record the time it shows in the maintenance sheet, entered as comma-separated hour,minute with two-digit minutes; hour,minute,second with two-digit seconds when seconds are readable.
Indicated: 1,20
